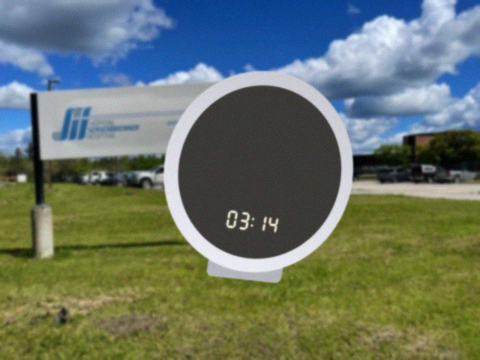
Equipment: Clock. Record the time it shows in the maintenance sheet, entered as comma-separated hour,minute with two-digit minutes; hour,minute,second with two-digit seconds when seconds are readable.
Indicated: 3,14
